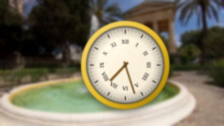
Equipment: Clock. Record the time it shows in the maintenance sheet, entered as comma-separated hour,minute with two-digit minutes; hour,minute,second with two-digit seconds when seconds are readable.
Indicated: 7,27
